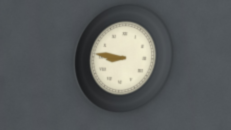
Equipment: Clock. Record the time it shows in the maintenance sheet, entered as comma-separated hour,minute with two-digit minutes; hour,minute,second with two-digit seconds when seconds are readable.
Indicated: 8,46
